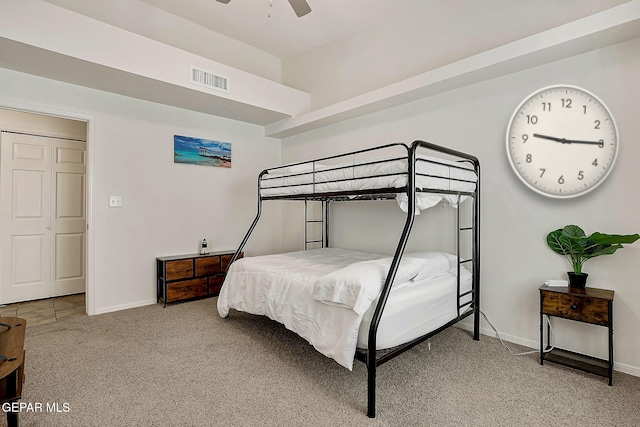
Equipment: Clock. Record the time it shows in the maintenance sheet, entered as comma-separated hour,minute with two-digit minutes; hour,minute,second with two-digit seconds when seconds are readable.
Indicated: 9,15
